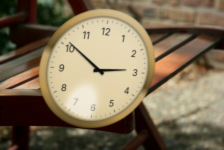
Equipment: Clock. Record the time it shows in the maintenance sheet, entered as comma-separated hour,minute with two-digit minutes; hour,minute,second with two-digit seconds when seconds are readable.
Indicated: 2,51
